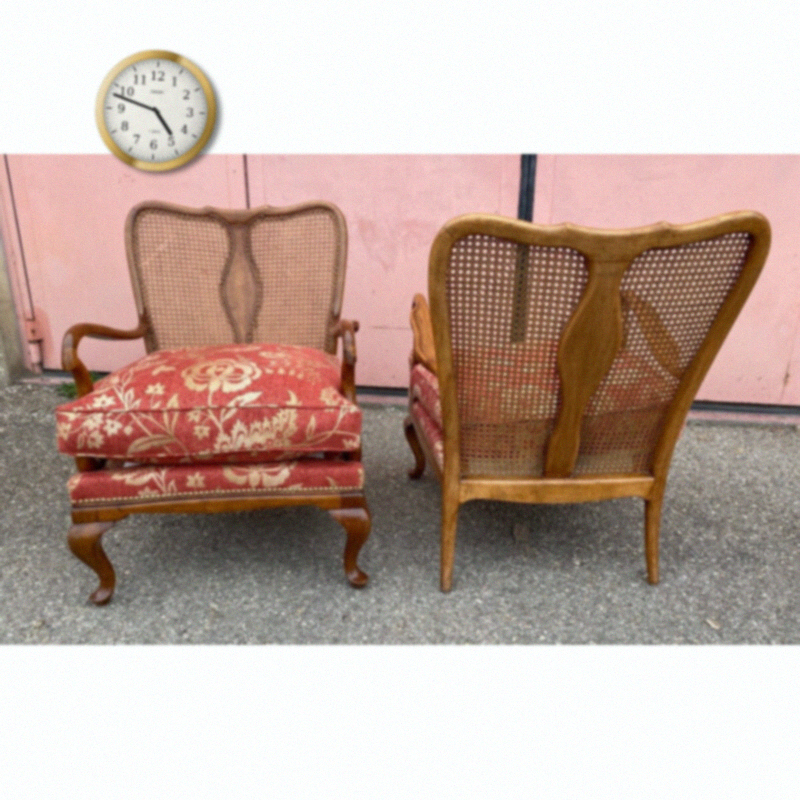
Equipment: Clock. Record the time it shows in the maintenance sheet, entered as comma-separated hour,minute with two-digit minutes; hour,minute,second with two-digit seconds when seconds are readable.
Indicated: 4,48
